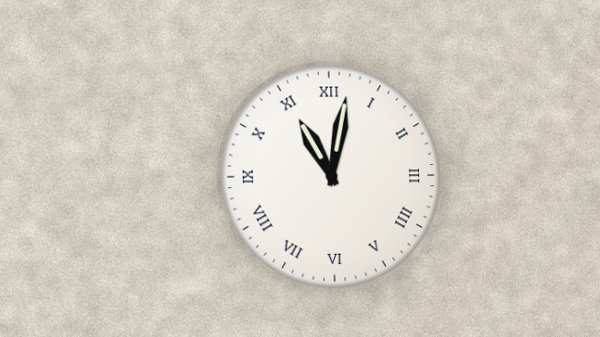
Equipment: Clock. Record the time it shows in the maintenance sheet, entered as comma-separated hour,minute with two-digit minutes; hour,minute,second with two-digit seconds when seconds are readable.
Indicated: 11,02
